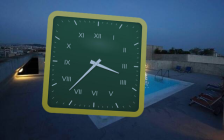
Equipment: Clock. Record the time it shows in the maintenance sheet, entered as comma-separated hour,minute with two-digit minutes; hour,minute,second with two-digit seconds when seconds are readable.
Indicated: 3,37
